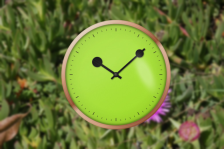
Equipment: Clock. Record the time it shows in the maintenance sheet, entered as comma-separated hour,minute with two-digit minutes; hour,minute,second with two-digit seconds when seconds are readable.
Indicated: 10,08
